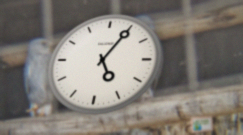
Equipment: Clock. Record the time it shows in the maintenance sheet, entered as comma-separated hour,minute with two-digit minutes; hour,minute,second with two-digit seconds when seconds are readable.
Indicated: 5,05
